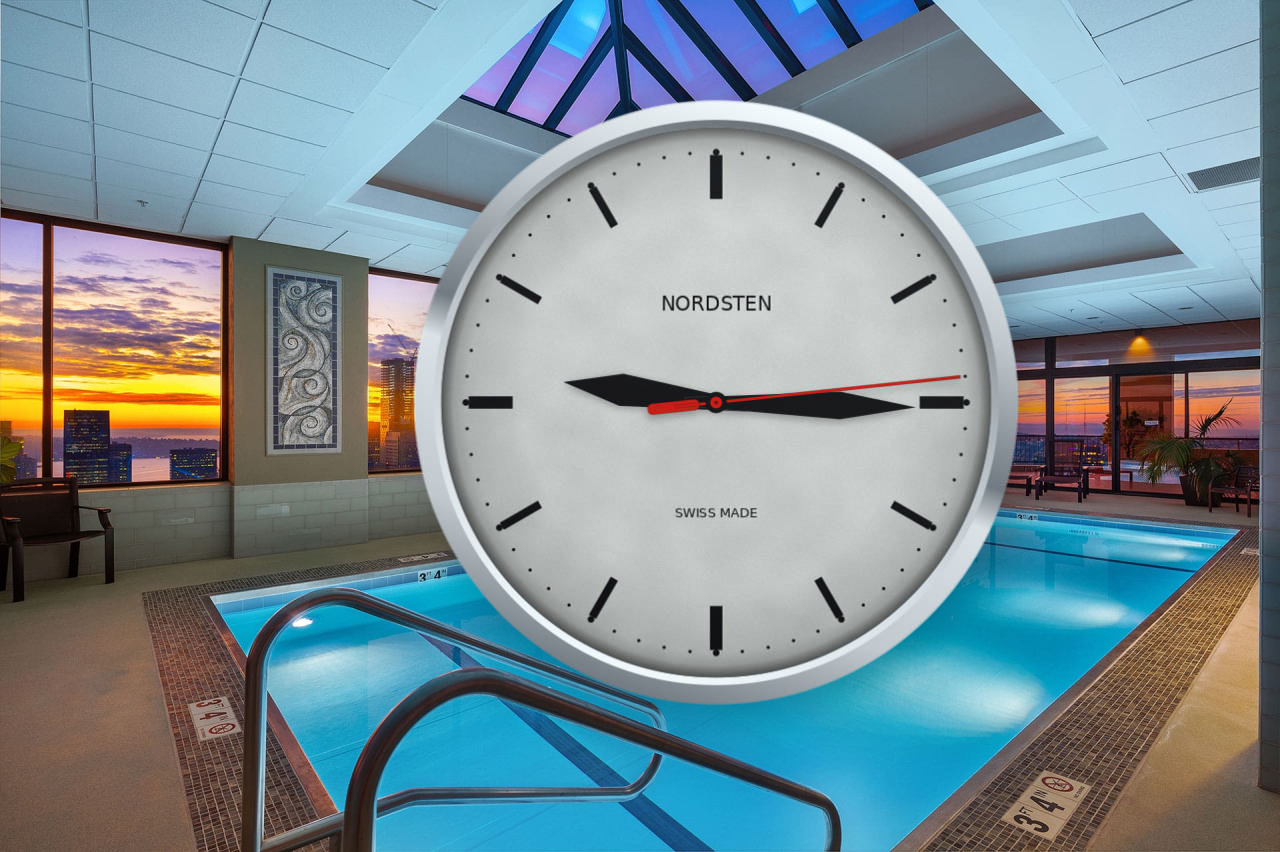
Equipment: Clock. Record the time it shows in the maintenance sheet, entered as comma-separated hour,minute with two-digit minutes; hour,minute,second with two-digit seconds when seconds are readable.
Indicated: 9,15,14
